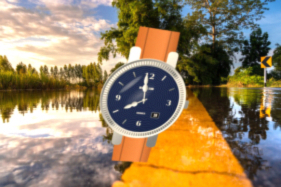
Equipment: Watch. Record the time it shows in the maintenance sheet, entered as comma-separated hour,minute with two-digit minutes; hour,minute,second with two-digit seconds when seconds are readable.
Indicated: 7,59
